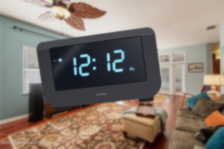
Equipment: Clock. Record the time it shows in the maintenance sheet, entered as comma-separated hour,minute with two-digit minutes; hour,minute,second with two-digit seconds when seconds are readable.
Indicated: 12,12
